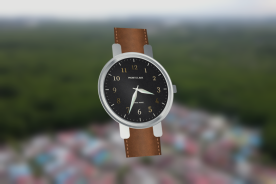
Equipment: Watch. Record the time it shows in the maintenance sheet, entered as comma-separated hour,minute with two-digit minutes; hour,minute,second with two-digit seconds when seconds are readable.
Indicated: 3,34
